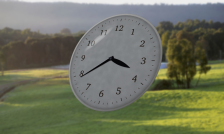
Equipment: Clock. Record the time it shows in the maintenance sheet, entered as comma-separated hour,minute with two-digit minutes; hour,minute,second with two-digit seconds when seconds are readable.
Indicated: 3,39
